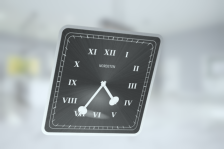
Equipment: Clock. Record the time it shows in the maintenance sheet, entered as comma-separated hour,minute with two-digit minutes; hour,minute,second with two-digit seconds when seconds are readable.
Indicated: 4,35
